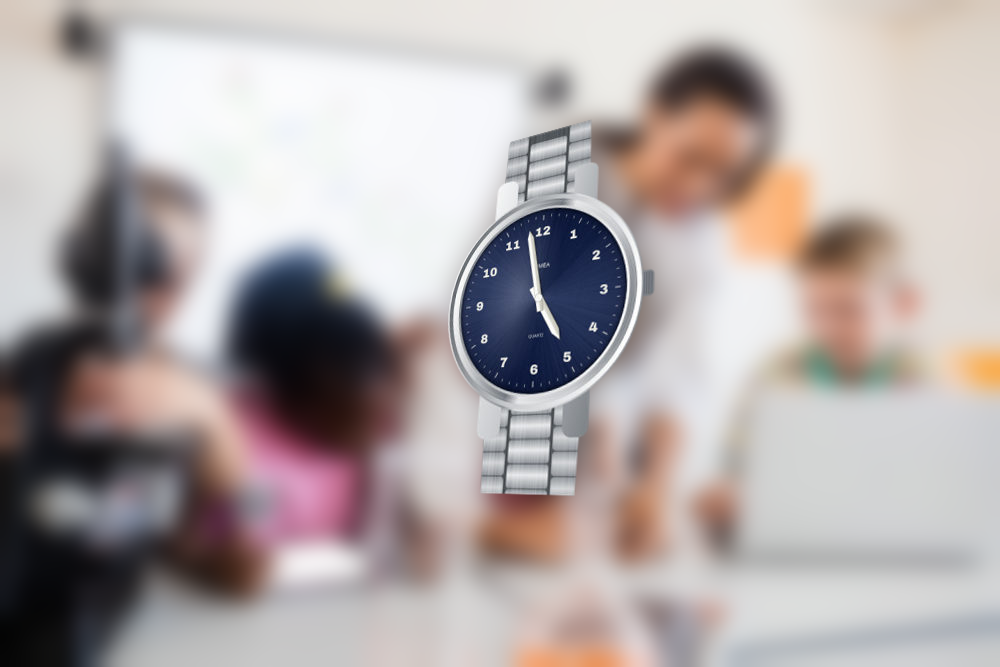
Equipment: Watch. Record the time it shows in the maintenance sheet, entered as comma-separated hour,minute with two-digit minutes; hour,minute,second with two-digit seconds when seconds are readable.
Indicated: 4,58
